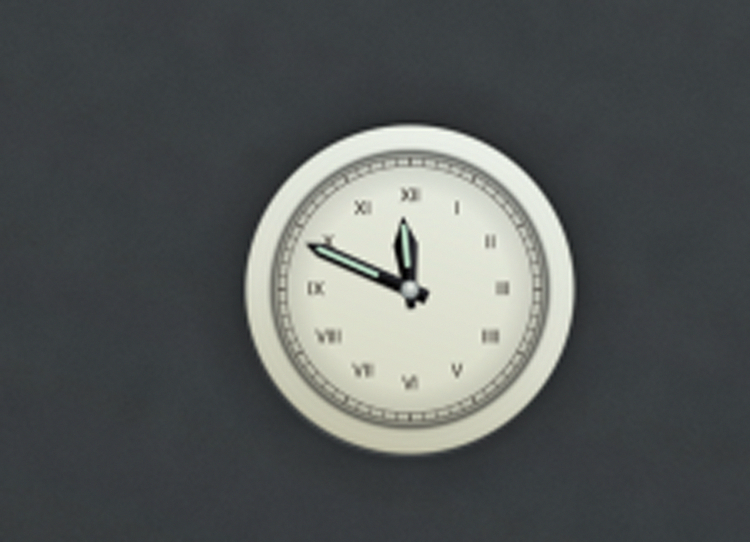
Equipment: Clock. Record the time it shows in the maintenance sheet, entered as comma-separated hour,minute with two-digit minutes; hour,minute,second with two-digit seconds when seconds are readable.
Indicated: 11,49
